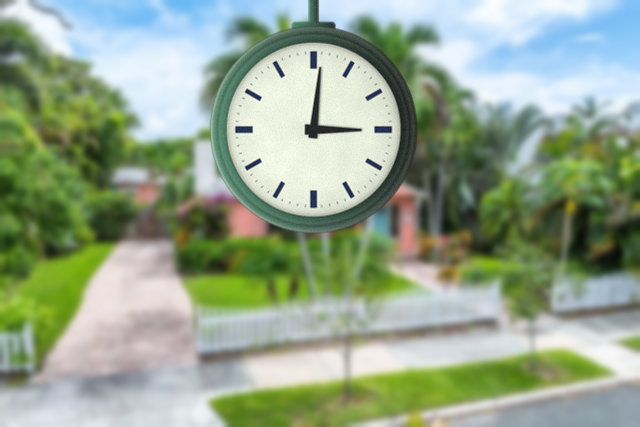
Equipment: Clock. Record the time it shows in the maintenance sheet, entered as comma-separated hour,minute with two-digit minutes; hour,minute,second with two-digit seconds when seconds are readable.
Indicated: 3,01
